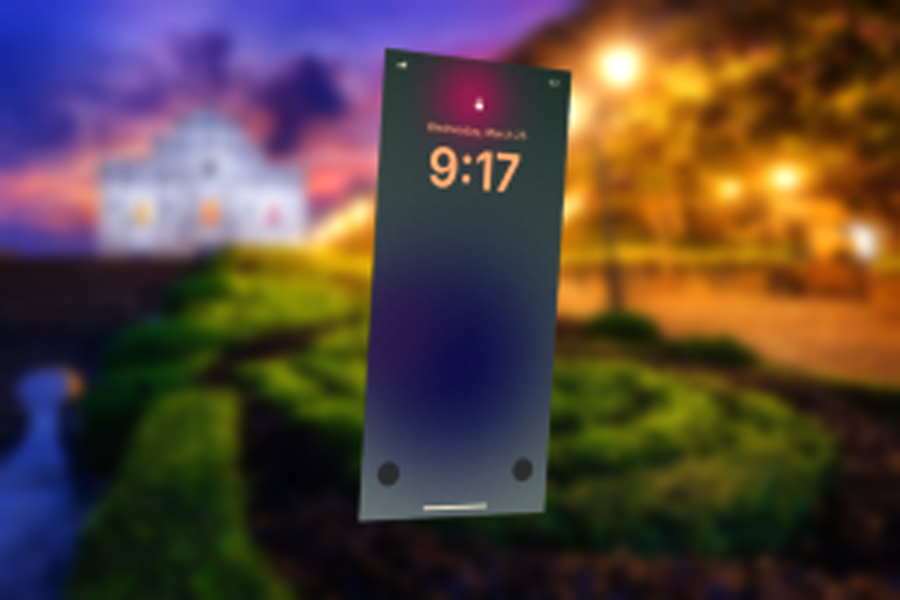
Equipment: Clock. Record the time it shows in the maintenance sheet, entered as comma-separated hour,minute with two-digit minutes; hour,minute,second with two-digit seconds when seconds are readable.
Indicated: 9,17
